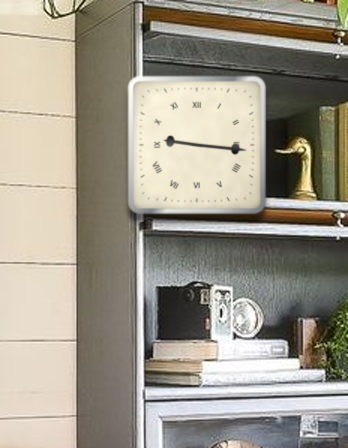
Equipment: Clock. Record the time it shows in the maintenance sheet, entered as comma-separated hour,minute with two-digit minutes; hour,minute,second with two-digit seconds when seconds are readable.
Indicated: 9,16
